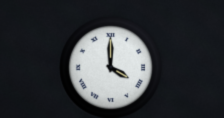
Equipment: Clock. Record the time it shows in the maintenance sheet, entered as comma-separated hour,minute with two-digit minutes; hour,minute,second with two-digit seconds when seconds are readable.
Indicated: 4,00
